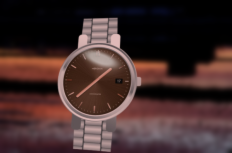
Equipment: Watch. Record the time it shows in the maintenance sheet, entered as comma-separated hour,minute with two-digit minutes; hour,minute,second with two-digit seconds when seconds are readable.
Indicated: 1,38
